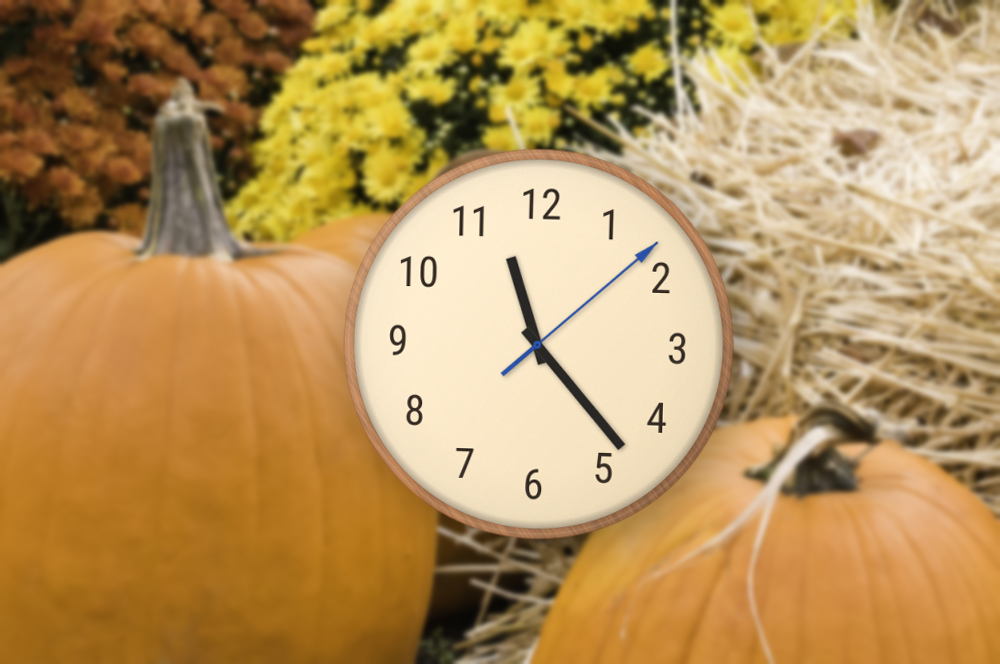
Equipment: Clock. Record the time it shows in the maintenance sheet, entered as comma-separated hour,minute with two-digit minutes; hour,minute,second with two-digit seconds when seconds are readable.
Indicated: 11,23,08
